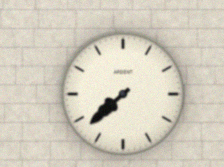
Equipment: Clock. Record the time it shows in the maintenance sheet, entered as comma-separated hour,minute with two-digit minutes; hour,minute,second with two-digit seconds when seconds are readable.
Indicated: 7,38
